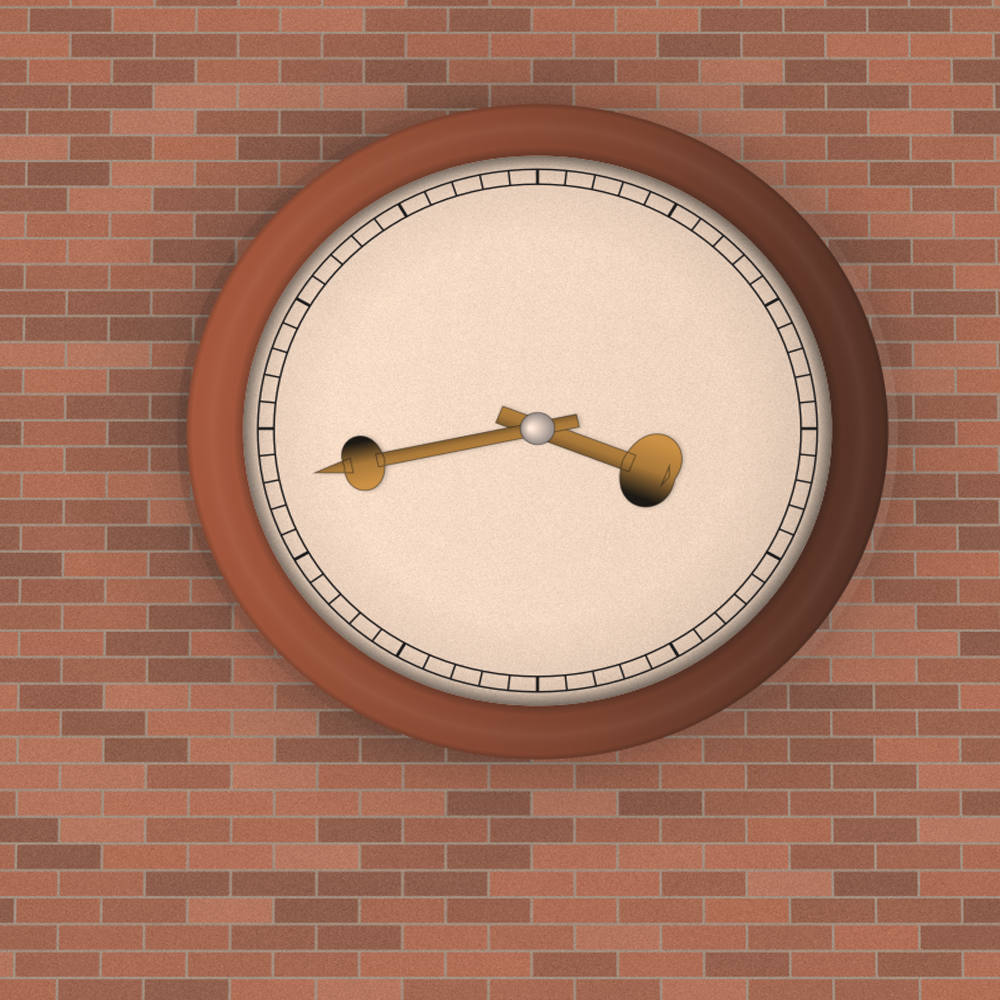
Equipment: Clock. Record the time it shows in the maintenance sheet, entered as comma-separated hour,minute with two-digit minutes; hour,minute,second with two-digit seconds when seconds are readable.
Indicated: 3,43
